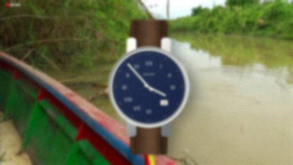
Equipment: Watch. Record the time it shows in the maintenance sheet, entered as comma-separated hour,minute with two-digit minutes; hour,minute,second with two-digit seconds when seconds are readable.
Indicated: 3,53
